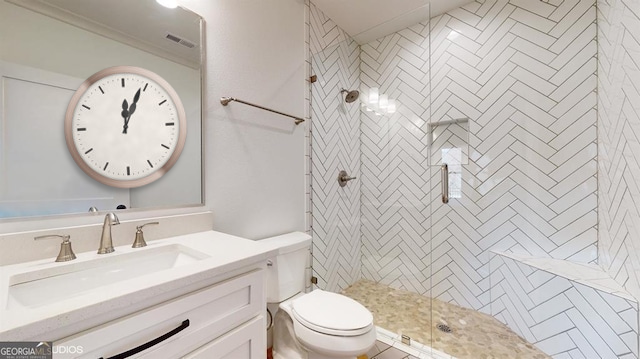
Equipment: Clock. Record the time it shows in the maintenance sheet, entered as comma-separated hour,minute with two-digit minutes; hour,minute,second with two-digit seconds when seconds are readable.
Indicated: 12,04
